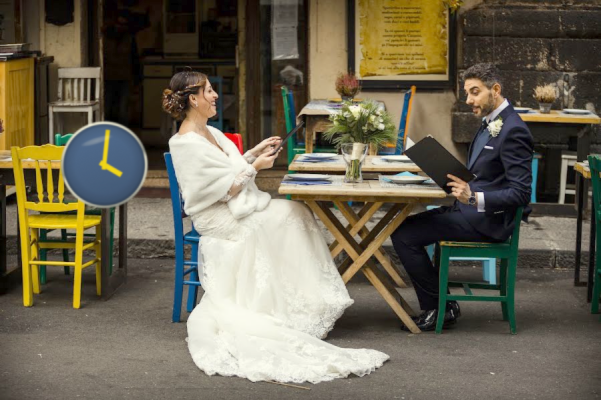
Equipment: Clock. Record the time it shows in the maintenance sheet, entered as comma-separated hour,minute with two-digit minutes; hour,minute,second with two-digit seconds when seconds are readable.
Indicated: 4,01
